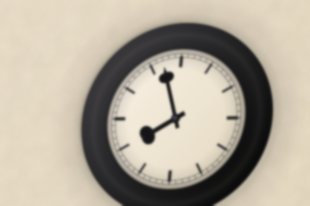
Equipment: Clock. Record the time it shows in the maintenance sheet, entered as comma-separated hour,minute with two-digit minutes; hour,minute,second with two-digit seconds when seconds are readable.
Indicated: 7,57
